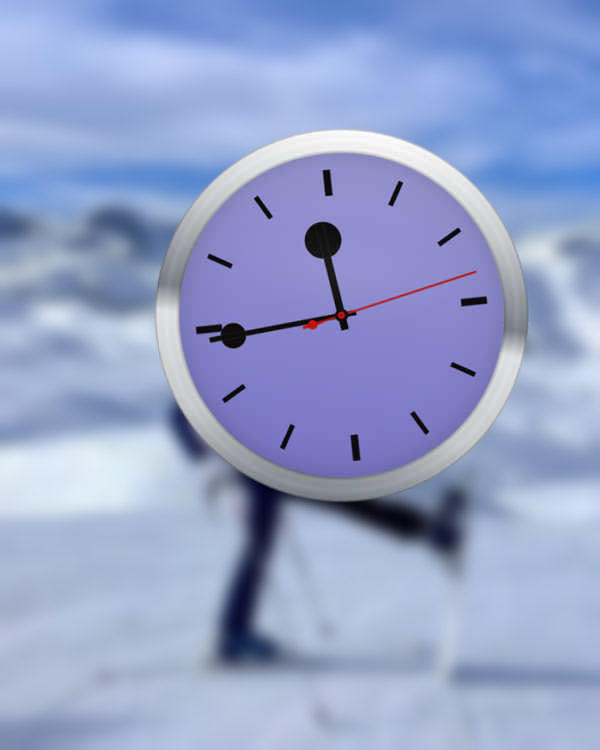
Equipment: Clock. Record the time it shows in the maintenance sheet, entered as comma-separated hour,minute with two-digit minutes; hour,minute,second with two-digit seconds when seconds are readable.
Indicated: 11,44,13
